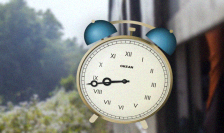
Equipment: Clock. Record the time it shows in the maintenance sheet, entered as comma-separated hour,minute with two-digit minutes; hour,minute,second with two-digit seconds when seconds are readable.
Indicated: 8,43
